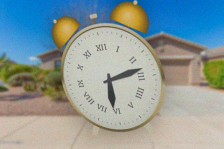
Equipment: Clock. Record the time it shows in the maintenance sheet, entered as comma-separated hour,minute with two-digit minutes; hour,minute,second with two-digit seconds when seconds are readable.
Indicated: 6,13
